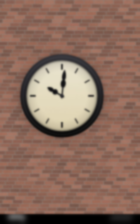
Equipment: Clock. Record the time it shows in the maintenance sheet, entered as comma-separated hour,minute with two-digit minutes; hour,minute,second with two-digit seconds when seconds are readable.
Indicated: 10,01
